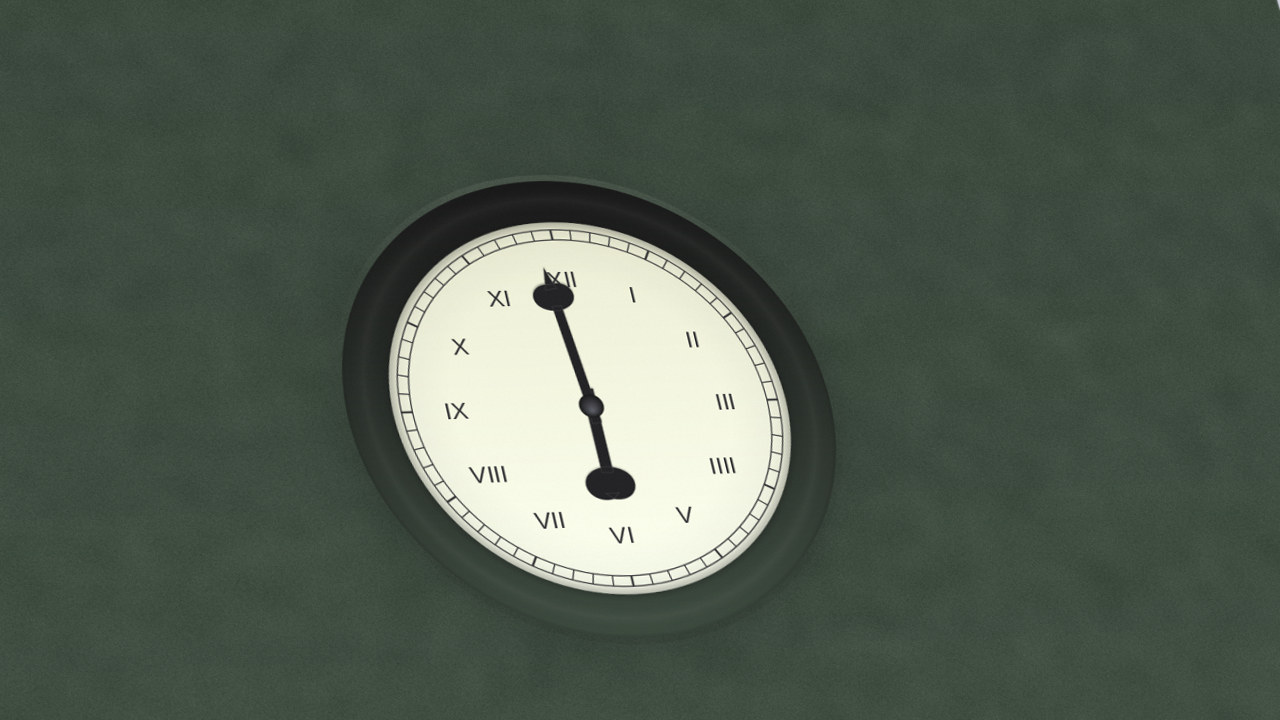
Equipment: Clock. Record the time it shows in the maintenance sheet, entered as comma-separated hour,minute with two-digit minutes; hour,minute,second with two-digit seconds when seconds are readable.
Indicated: 5,59
